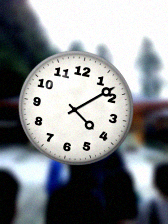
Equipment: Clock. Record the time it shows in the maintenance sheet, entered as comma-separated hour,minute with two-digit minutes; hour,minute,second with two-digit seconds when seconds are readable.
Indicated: 4,08
